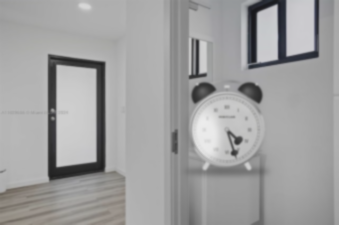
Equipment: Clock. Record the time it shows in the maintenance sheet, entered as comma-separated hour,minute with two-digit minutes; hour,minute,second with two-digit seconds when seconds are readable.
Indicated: 4,27
